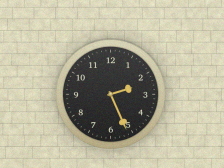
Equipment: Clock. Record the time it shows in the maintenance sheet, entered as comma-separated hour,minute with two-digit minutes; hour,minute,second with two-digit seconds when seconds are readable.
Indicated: 2,26
